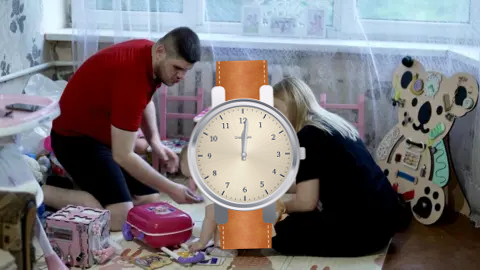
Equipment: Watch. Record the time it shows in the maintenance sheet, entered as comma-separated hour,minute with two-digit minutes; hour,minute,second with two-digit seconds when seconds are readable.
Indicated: 12,01
